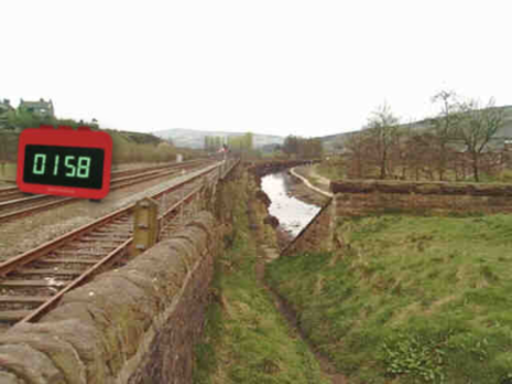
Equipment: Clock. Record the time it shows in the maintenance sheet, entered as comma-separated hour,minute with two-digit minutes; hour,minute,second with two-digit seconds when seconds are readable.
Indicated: 1,58
